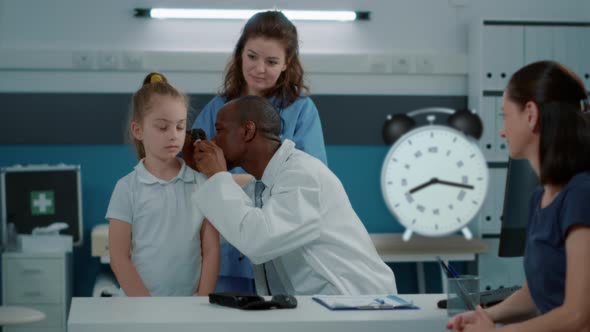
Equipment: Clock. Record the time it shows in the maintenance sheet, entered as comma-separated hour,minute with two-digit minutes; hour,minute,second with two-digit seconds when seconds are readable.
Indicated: 8,17
